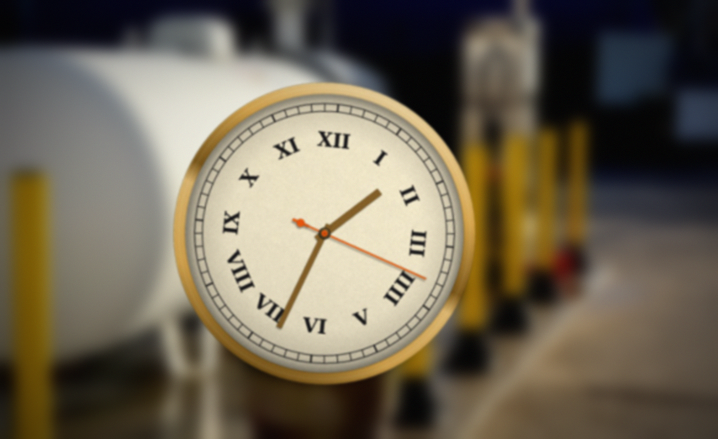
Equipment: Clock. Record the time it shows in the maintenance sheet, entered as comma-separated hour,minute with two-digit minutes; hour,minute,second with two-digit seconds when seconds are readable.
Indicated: 1,33,18
